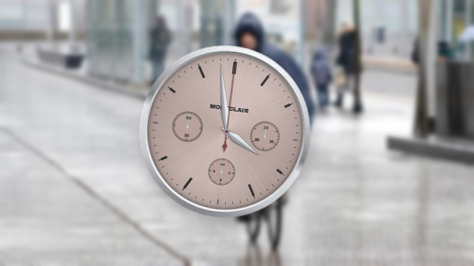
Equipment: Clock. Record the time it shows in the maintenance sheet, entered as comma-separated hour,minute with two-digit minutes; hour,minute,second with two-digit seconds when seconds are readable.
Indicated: 3,58
